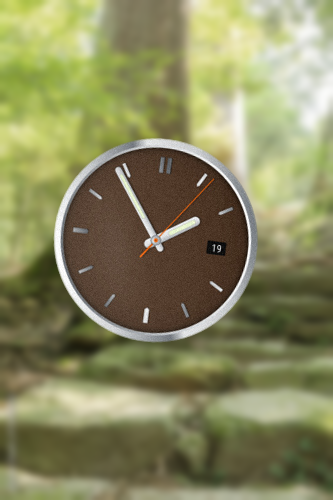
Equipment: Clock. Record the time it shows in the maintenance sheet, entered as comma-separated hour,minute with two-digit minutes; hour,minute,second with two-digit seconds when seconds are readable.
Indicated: 1,54,06
